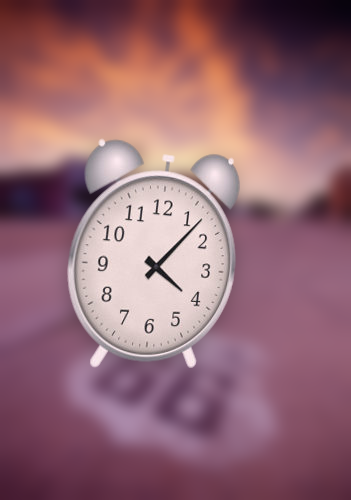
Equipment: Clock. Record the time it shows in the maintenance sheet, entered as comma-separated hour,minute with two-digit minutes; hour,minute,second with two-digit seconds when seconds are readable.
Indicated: 4,07
